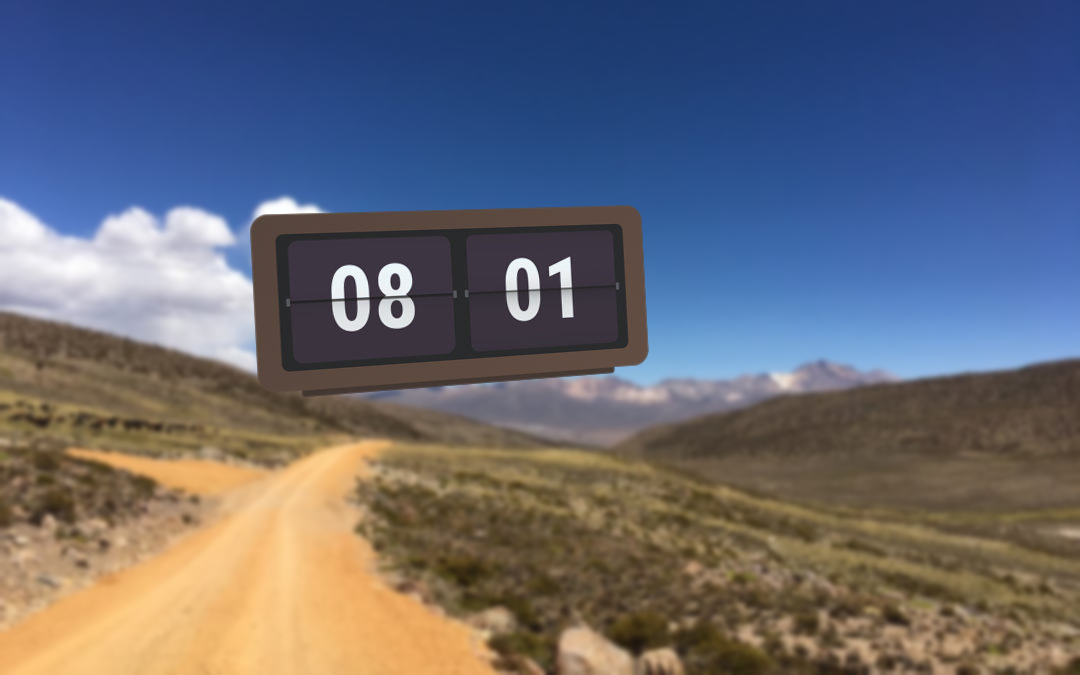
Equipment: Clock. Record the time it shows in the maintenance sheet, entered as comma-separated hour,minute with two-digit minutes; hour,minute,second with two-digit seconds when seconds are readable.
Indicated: 8,01
